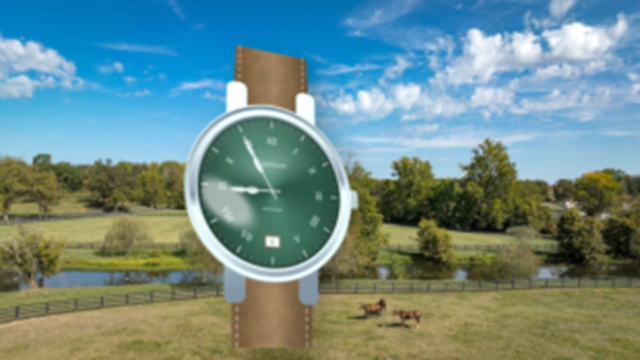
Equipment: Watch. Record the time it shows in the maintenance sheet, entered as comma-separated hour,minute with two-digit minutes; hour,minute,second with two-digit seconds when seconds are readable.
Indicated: 8,55
